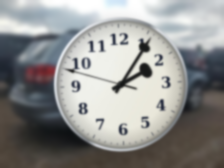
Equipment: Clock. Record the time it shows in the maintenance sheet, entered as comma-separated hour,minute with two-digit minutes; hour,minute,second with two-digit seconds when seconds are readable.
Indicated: 2,05,48
